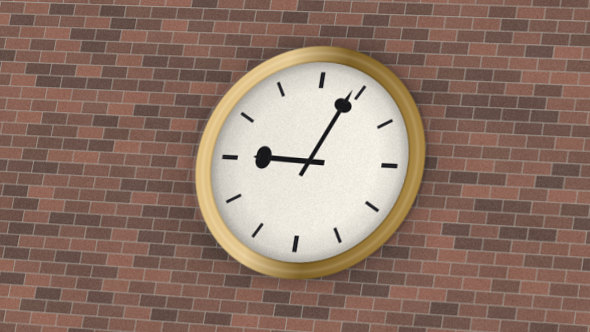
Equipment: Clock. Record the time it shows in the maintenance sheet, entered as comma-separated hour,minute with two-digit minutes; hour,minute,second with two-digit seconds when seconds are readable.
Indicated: 9,04
